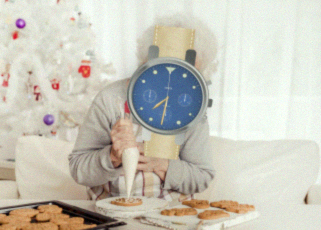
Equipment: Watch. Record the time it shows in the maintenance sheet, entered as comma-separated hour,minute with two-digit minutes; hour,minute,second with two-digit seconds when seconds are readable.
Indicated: 7,31
